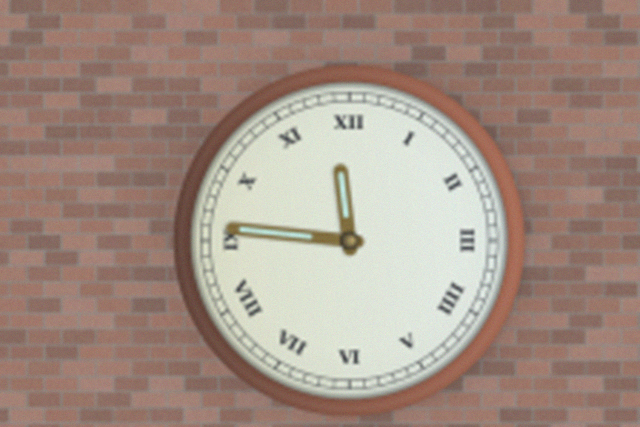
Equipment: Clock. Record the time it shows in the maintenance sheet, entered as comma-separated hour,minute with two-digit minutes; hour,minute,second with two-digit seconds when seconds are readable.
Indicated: 11,46
